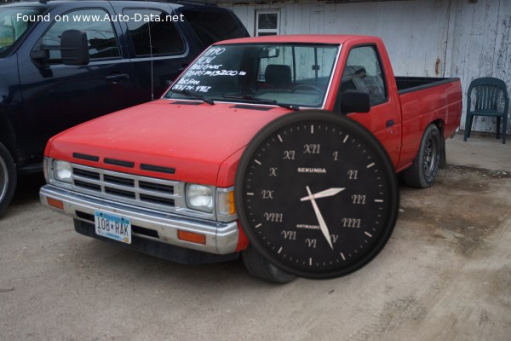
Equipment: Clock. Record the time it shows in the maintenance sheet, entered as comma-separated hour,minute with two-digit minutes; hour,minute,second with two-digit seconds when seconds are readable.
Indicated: 2,26
